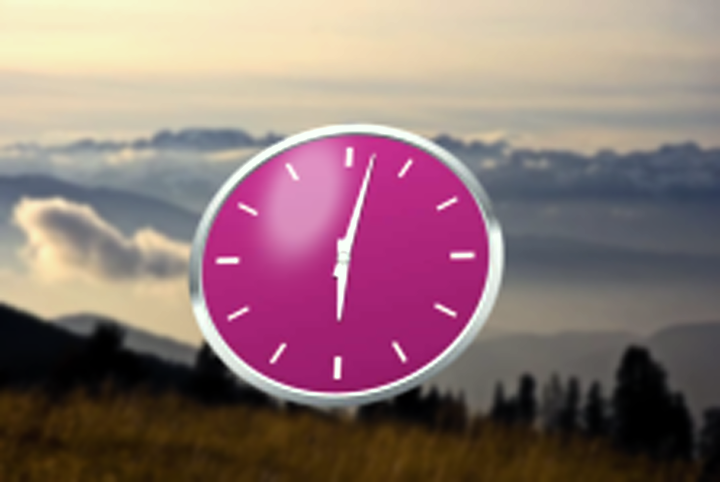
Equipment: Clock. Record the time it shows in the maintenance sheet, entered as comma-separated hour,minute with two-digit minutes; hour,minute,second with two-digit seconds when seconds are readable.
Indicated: 6,02
